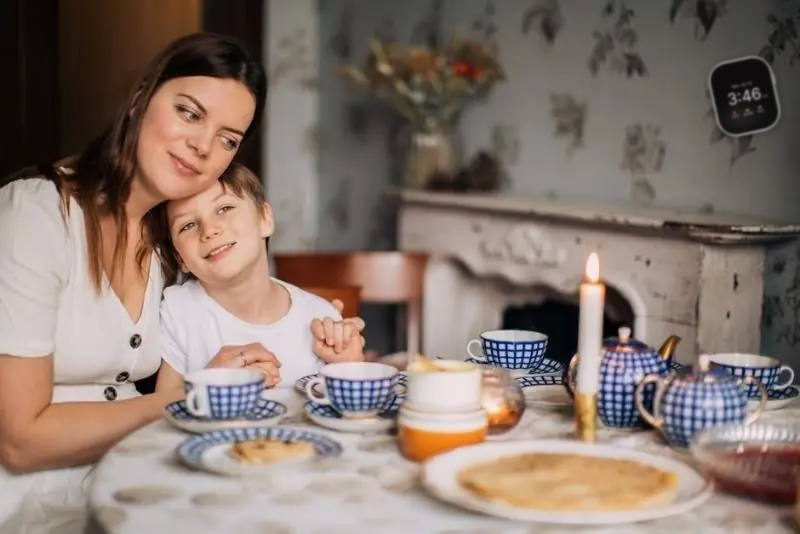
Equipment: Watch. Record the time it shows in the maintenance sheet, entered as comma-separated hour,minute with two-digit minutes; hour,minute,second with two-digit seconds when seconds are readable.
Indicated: 3,46
